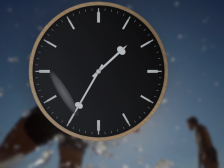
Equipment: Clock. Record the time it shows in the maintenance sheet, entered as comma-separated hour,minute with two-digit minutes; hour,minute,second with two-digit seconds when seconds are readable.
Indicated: 1,35
